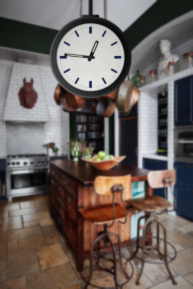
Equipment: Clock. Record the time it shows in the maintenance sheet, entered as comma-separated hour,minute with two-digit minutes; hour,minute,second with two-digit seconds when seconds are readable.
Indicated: 12,46
